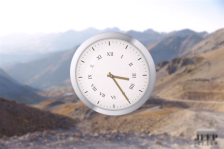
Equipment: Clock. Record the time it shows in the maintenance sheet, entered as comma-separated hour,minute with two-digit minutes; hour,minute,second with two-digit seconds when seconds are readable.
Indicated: 3,25
